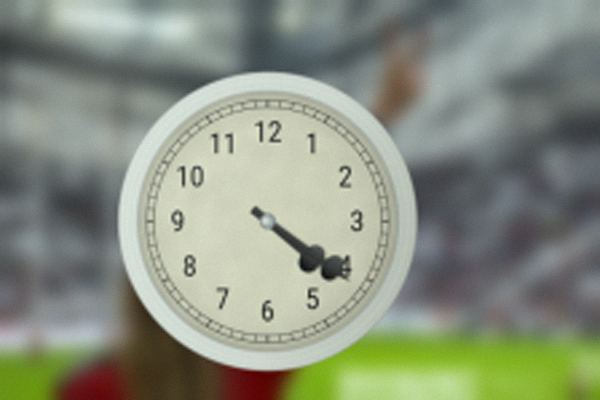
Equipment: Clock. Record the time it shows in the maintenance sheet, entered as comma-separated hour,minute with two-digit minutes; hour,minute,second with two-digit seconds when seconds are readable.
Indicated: 4,21
